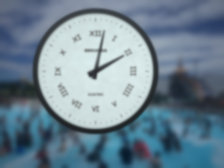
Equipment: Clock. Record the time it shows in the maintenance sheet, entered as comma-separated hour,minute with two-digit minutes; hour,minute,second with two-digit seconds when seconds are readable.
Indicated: 2,02
